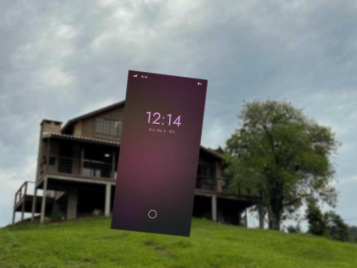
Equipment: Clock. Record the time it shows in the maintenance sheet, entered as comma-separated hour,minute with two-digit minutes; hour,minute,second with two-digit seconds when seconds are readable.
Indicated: 12,14
